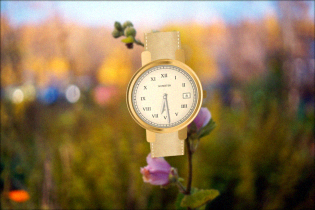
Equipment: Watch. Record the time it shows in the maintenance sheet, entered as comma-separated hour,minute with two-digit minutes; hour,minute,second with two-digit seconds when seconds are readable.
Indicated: 6,29
